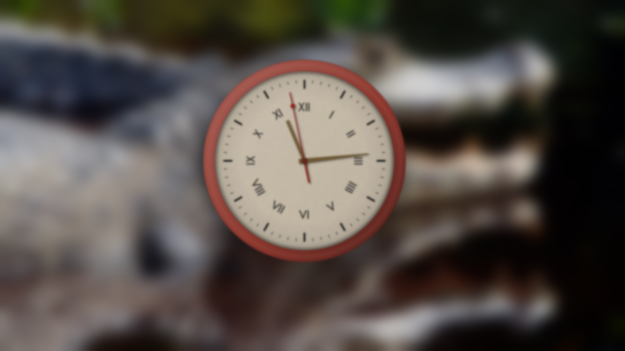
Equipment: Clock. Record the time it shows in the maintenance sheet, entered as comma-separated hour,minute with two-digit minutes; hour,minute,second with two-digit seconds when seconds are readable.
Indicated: 11,13,58
